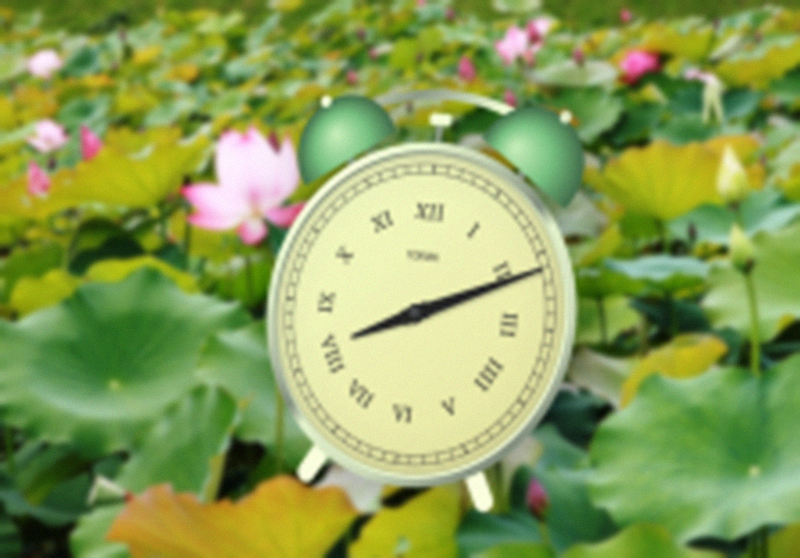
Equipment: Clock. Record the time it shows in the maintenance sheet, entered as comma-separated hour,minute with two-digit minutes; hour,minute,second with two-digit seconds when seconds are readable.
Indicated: 8,11
